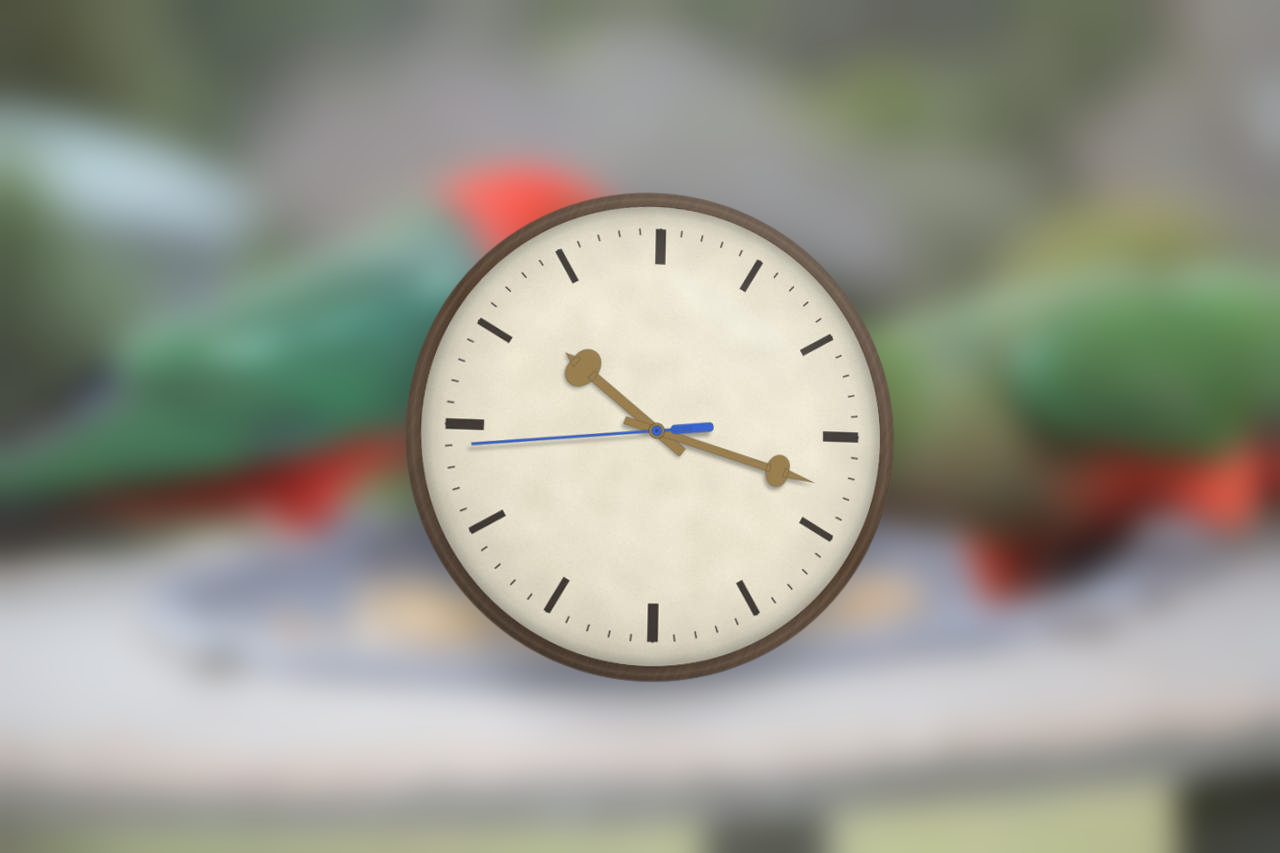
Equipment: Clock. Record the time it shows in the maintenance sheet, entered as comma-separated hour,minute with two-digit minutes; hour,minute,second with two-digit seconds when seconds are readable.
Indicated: 10,17,44
